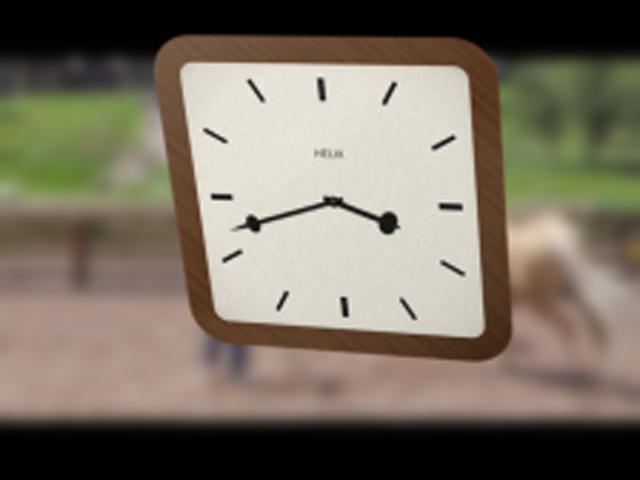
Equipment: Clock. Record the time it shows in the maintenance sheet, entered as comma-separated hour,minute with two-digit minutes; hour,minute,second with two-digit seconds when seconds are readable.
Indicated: 3,42
